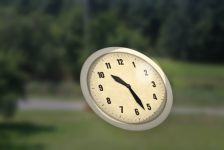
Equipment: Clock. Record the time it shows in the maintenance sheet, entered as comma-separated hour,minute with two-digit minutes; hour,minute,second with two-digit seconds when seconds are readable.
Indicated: 10,27
